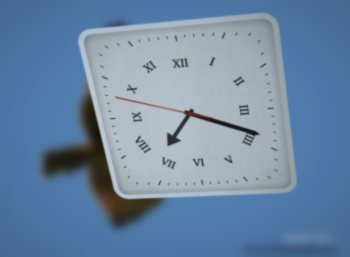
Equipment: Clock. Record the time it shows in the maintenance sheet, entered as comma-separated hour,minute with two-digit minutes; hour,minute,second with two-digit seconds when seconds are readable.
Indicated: 7,18,48
